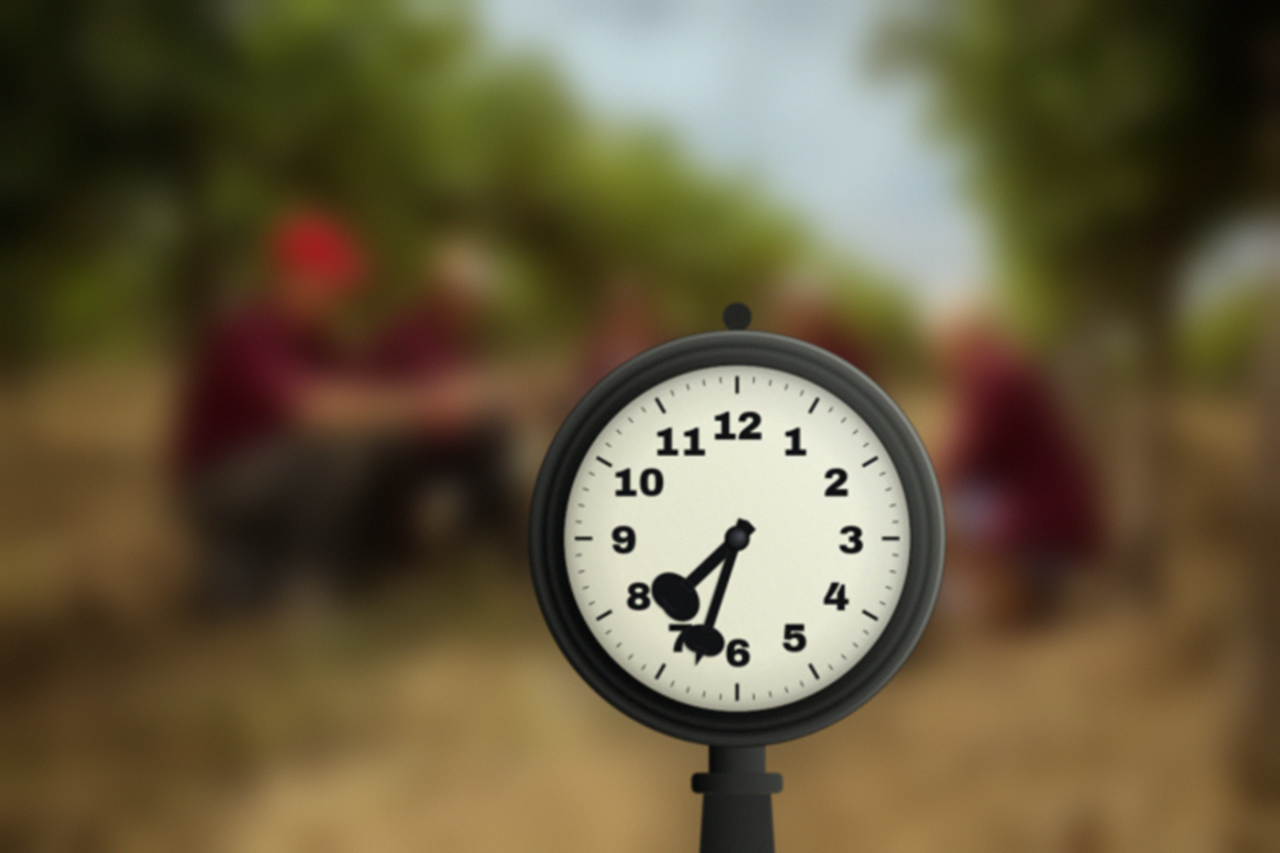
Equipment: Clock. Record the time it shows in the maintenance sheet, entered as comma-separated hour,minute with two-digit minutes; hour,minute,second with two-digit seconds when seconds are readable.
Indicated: 7,33
